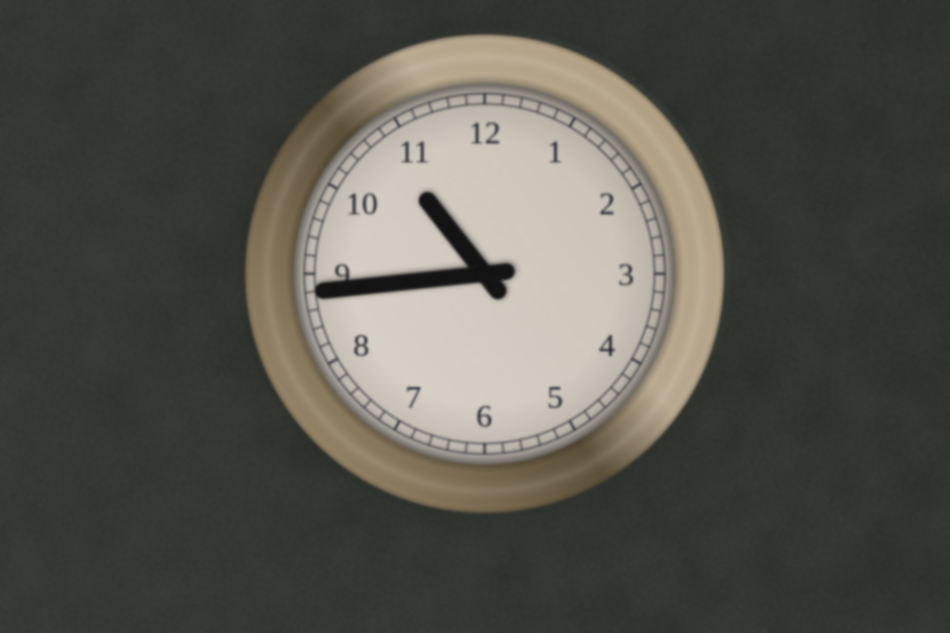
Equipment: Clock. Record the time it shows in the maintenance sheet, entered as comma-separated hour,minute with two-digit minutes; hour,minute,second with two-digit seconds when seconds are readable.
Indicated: 10,44
